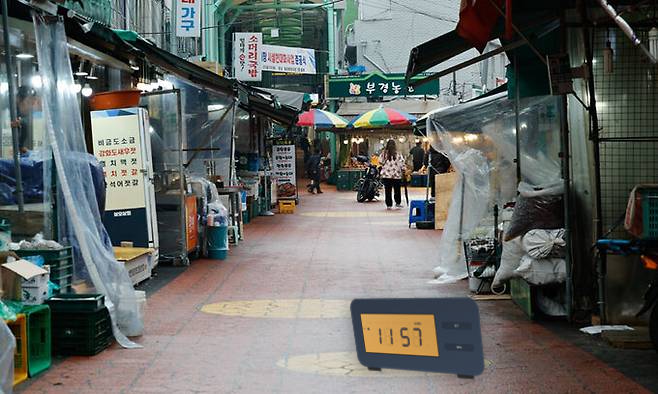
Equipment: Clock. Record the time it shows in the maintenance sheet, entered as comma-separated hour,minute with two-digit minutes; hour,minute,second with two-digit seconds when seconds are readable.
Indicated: 11,57
